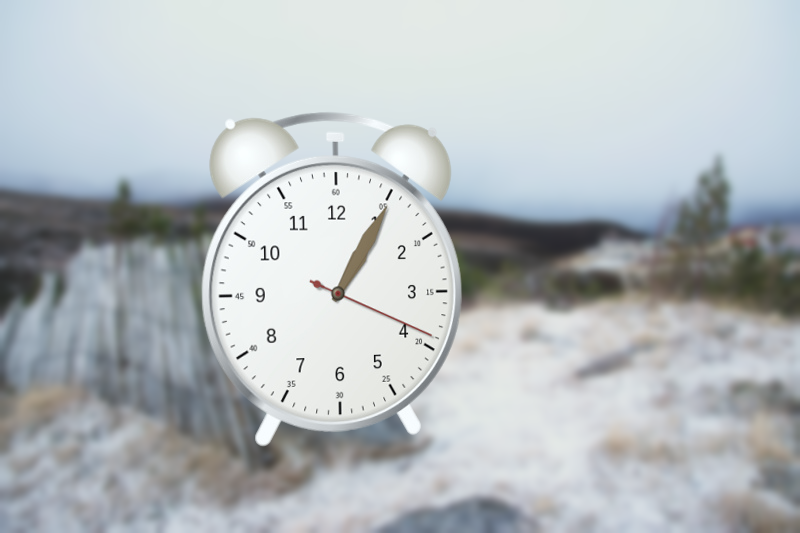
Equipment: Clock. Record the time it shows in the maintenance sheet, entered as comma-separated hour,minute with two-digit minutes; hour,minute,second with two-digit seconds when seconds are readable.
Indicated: 1,05,19
